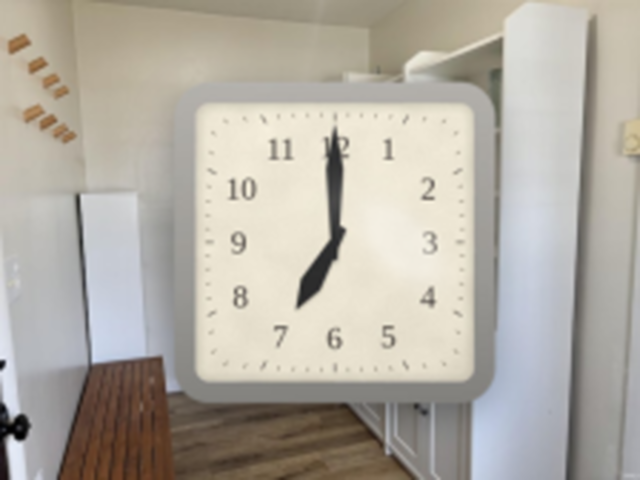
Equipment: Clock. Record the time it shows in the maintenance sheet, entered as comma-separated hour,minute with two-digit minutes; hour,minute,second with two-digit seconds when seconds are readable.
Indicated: 7,00
